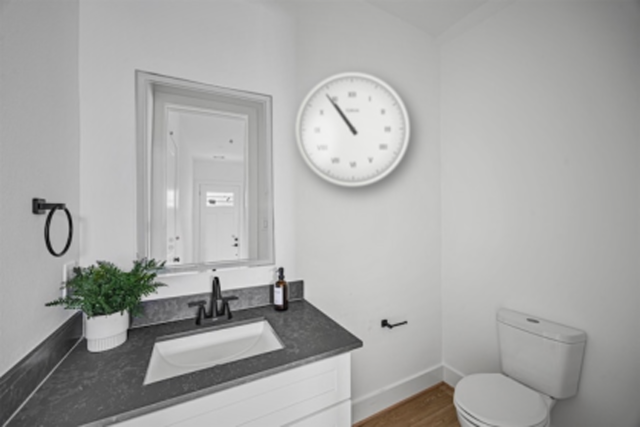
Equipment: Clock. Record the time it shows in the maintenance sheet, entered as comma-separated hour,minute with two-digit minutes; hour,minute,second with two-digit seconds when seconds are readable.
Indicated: 10,54
